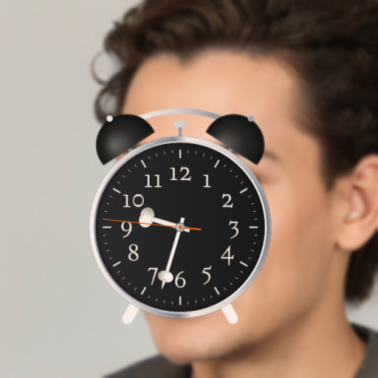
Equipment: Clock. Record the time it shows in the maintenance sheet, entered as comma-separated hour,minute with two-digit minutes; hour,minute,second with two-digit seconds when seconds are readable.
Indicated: 9,32,46
